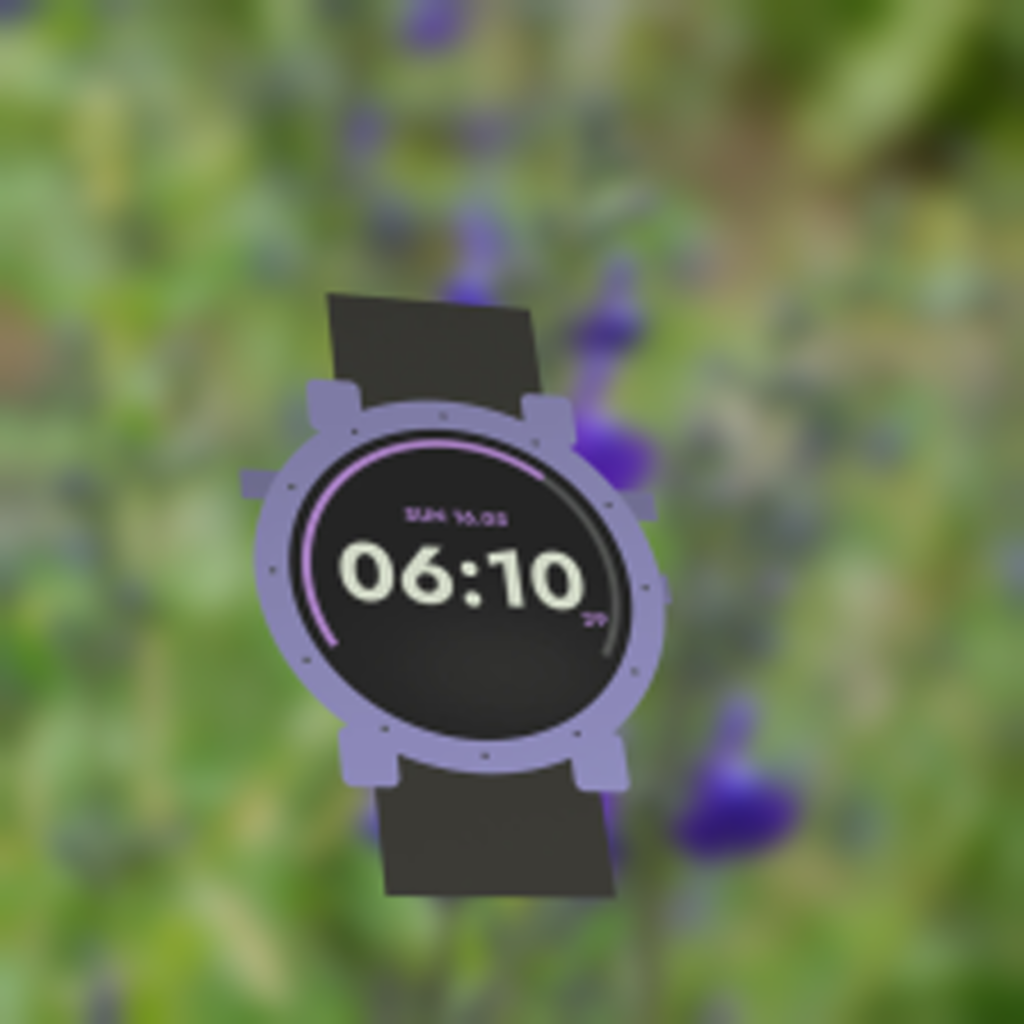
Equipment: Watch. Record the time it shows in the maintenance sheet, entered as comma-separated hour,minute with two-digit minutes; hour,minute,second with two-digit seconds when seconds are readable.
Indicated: 6,10
